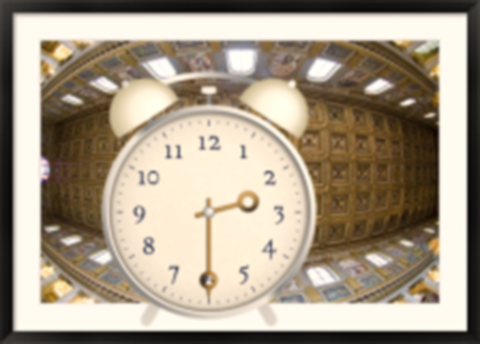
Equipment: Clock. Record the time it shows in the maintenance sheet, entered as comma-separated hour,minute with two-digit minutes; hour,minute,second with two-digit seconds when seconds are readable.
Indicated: 2,30
